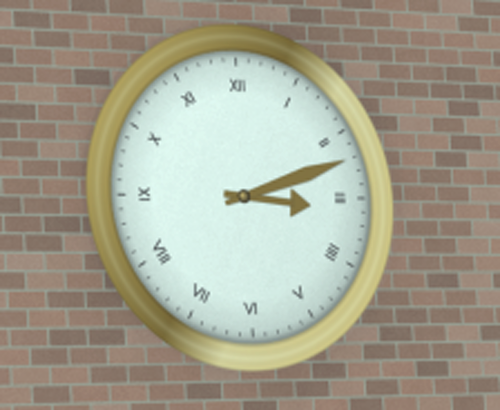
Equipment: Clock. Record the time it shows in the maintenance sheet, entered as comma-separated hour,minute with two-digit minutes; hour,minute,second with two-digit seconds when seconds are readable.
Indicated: 3,12
